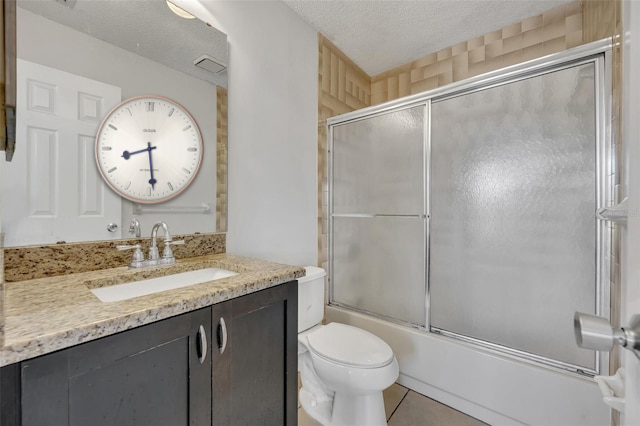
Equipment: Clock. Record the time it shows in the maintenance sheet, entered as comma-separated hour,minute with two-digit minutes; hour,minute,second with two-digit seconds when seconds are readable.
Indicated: 8,29
